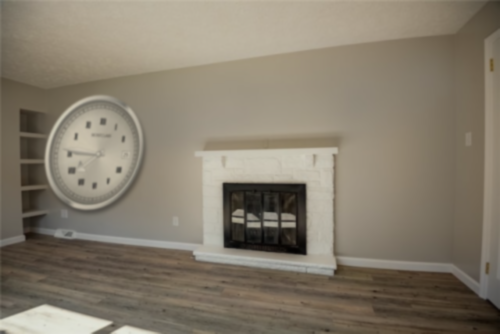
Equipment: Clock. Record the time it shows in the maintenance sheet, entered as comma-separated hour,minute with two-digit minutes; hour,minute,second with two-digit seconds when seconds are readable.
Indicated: 7,46
